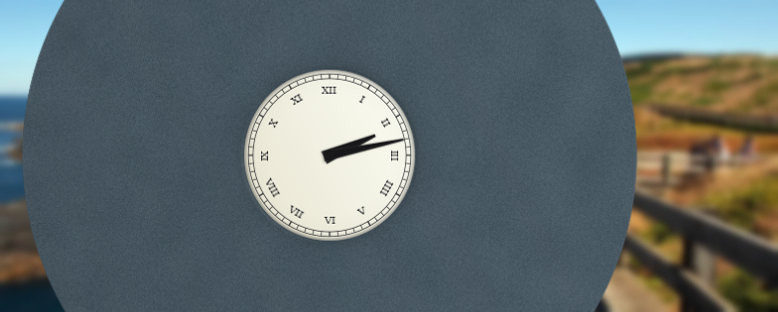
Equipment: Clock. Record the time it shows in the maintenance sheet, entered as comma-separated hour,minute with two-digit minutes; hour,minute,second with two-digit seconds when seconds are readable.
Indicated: 2,13
